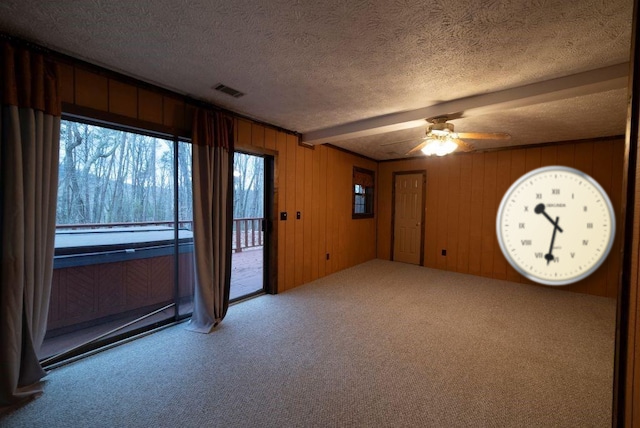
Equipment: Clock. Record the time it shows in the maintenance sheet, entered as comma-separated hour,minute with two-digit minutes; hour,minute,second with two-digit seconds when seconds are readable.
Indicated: 10,32
